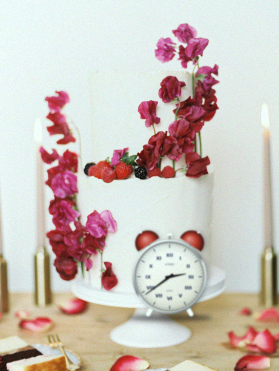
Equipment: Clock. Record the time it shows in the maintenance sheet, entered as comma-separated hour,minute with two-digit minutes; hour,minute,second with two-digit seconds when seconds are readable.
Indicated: 2,39
